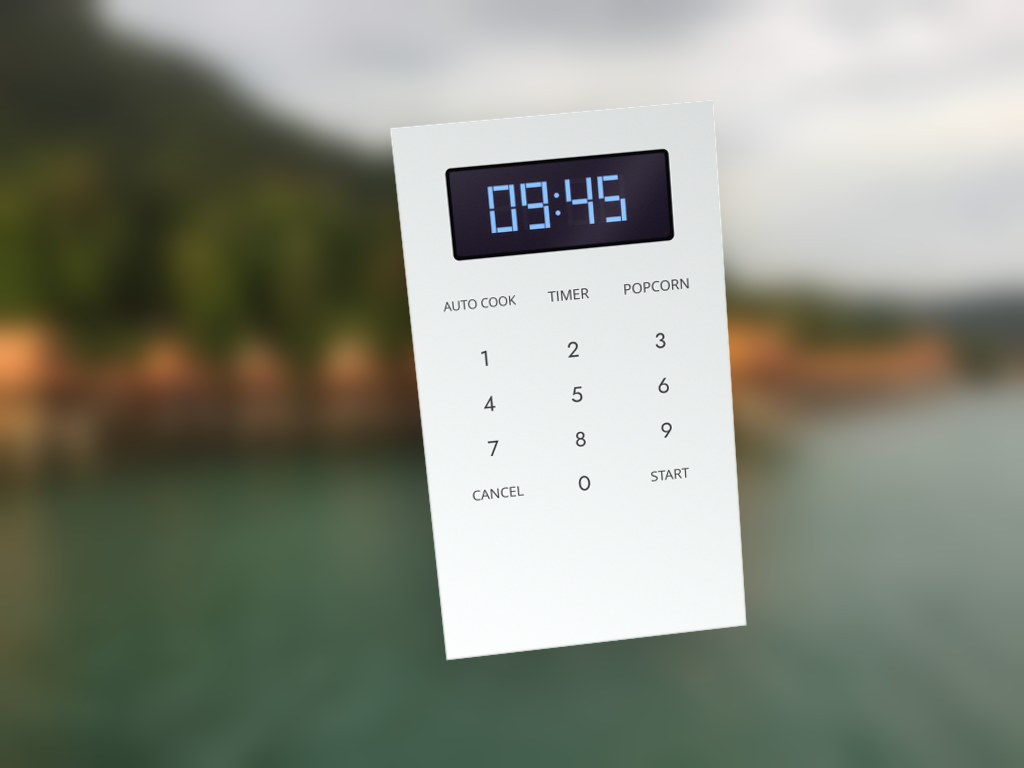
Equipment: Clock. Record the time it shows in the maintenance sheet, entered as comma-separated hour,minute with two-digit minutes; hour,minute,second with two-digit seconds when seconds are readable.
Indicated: 9,45
